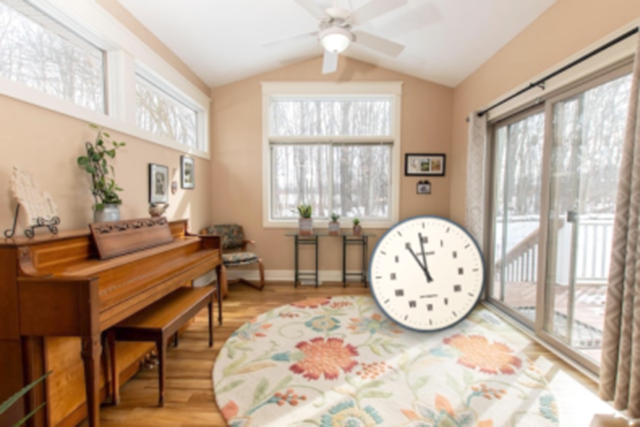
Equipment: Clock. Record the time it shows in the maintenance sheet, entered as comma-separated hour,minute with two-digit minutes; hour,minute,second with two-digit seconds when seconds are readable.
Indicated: 10,59
